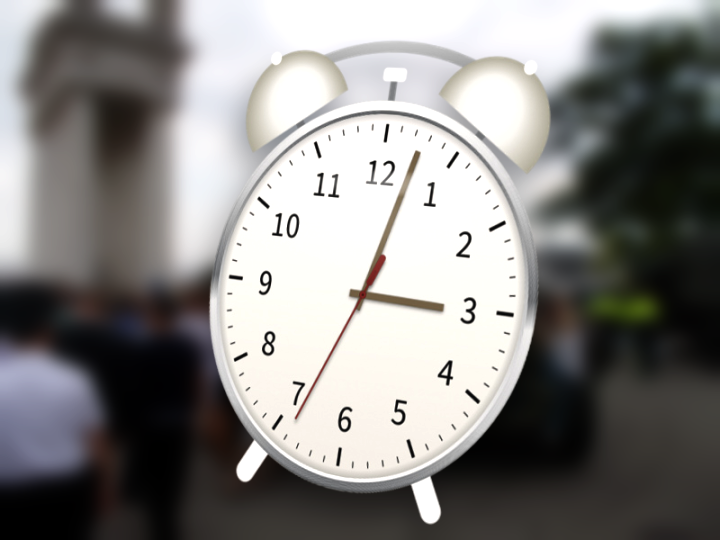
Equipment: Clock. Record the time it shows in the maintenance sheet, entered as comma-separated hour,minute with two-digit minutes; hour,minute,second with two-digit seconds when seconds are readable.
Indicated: 3,02,34
